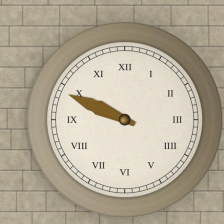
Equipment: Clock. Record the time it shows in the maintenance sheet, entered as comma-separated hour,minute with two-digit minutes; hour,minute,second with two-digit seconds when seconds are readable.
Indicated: 9,49
